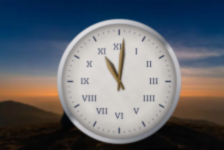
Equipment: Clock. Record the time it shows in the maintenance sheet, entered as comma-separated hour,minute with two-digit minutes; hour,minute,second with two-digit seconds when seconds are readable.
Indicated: 11,01
